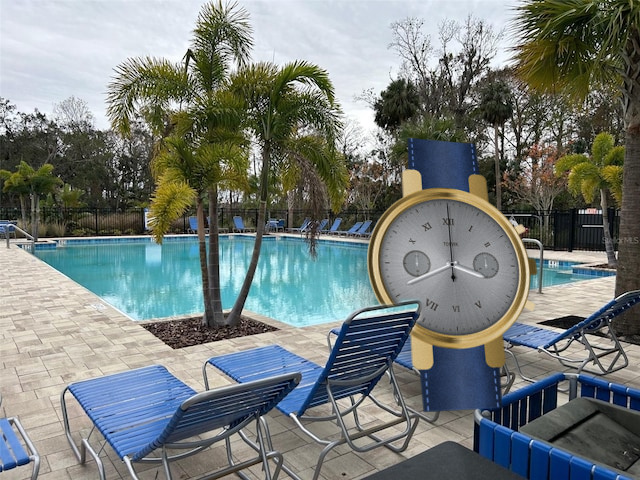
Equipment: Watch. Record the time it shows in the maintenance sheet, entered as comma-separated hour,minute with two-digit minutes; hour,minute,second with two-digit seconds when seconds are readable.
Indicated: 3,41
